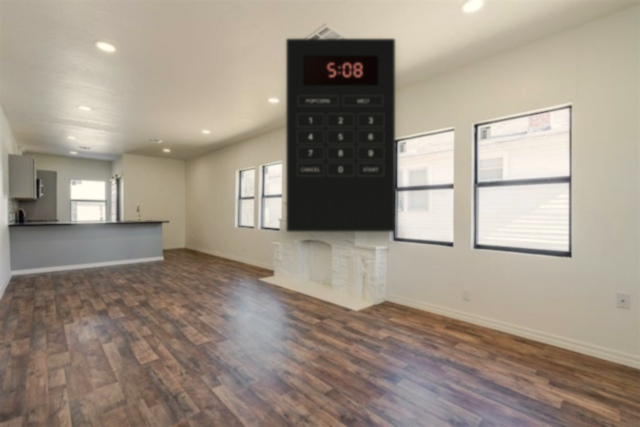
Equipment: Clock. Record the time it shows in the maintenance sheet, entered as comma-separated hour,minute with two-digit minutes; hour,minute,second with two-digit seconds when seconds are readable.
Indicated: 5,08
